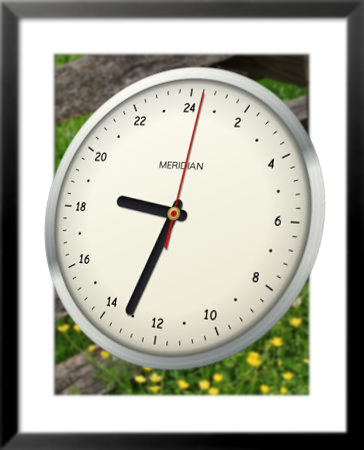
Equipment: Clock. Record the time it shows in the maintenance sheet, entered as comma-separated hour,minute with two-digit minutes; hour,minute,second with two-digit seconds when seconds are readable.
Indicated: 18,33,01
